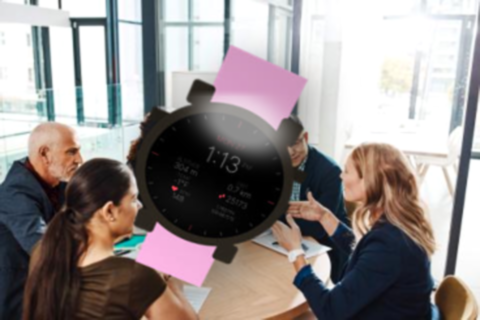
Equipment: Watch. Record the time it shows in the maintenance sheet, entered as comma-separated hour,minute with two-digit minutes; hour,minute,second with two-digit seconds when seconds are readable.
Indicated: 1,13
